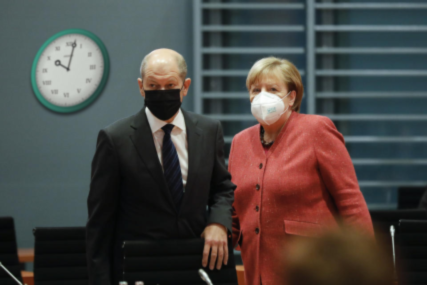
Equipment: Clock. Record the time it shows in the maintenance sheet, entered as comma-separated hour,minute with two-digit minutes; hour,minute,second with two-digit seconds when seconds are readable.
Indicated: 10,02
